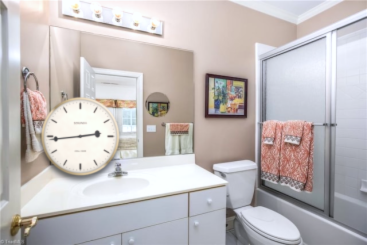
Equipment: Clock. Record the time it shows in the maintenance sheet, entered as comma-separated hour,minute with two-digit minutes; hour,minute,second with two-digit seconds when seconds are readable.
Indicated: 2,44
